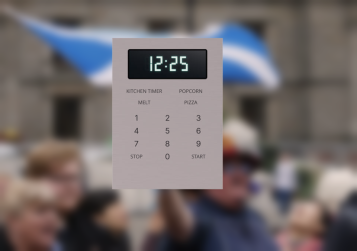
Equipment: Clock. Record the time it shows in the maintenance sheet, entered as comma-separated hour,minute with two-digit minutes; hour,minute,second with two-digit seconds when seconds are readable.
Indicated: 12,25
